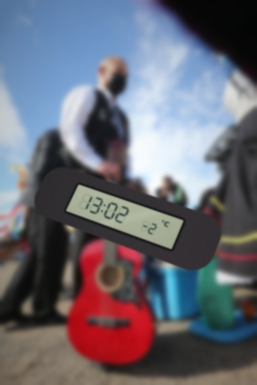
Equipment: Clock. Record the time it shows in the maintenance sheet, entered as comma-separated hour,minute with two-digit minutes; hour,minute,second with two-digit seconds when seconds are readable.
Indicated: 13,02
